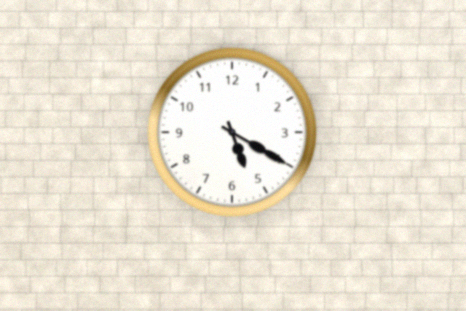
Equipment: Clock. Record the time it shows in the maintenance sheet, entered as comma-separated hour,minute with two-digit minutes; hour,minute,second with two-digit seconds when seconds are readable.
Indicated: 5,20
